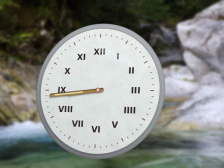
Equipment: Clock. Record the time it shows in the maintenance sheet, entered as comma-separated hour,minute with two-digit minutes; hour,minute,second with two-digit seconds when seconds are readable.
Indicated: 8,44
